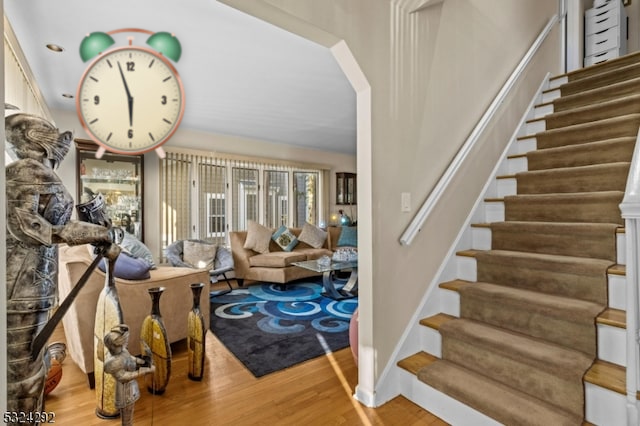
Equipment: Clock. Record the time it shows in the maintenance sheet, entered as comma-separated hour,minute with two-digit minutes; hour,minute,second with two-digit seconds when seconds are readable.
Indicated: 5,57
